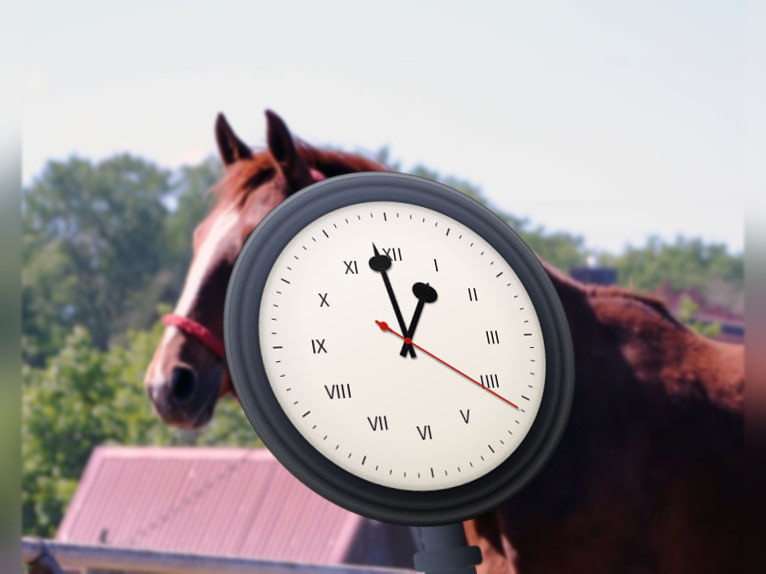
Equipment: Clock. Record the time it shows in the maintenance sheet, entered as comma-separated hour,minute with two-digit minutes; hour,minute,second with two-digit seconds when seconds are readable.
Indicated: 12,58,21
